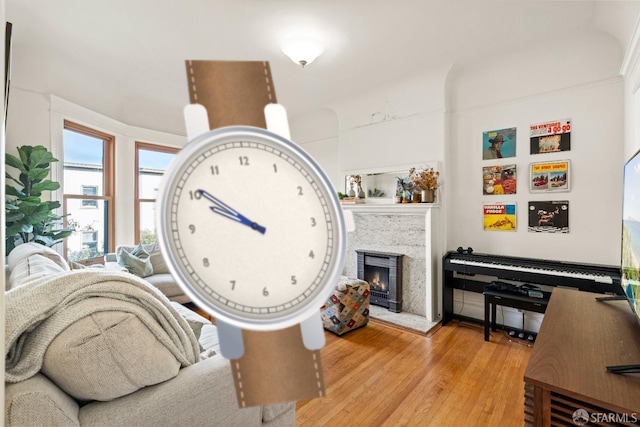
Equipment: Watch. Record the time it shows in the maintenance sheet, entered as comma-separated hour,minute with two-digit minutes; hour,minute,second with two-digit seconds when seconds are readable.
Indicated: 9,51
